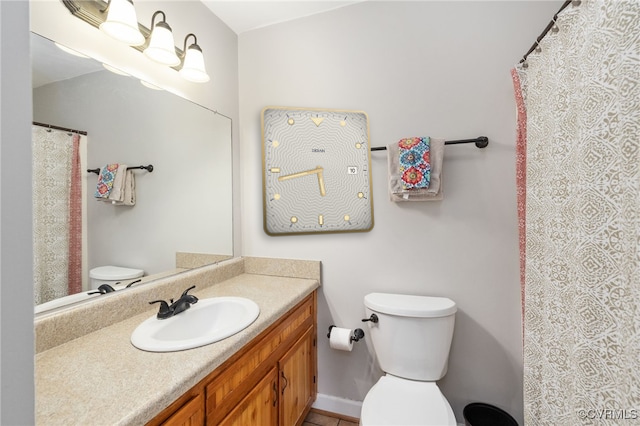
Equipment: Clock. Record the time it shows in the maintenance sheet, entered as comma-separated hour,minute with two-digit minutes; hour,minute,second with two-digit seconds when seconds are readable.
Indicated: 5,43
